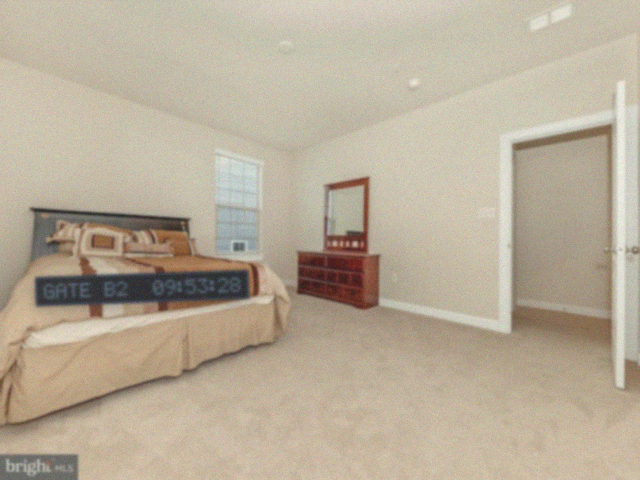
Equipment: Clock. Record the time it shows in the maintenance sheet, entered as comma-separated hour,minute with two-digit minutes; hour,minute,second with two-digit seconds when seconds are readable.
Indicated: 9,53,28
